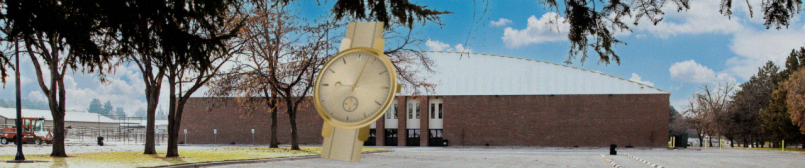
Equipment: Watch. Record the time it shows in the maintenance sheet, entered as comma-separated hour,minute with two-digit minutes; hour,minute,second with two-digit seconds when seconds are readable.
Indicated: 9,03
